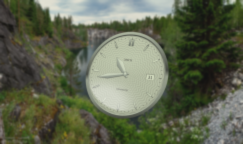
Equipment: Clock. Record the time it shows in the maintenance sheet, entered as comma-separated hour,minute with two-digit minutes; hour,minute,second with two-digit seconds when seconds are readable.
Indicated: 10,43
